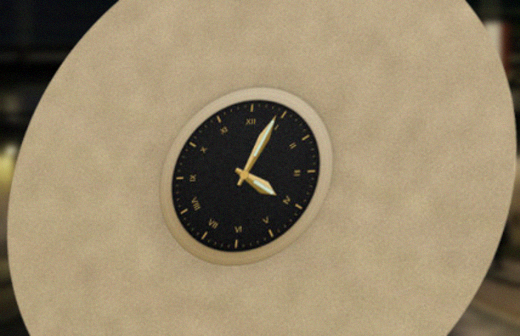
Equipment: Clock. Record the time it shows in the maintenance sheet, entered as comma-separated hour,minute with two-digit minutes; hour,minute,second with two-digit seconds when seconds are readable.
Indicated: 4,04
